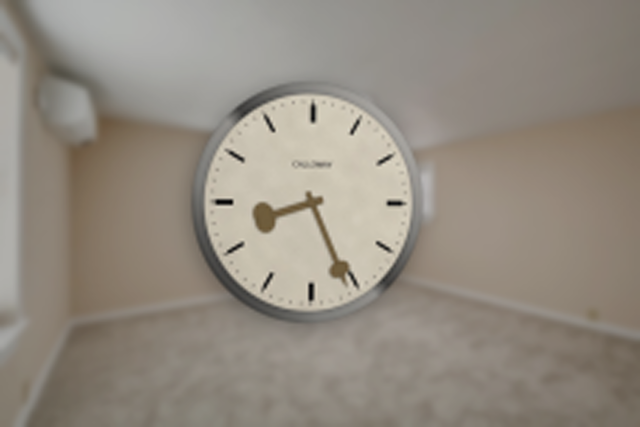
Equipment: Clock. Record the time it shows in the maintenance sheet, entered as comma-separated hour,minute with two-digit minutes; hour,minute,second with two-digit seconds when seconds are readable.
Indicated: 8,26
